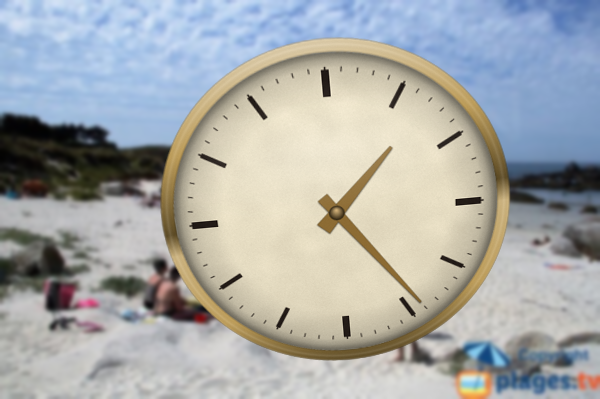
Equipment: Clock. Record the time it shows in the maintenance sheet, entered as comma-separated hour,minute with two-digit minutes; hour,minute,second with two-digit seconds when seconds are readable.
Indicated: 1,24
